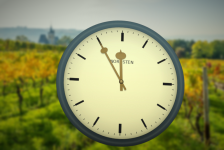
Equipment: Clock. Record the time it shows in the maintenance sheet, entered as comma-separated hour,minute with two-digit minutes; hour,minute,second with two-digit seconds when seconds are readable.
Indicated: 11,55
